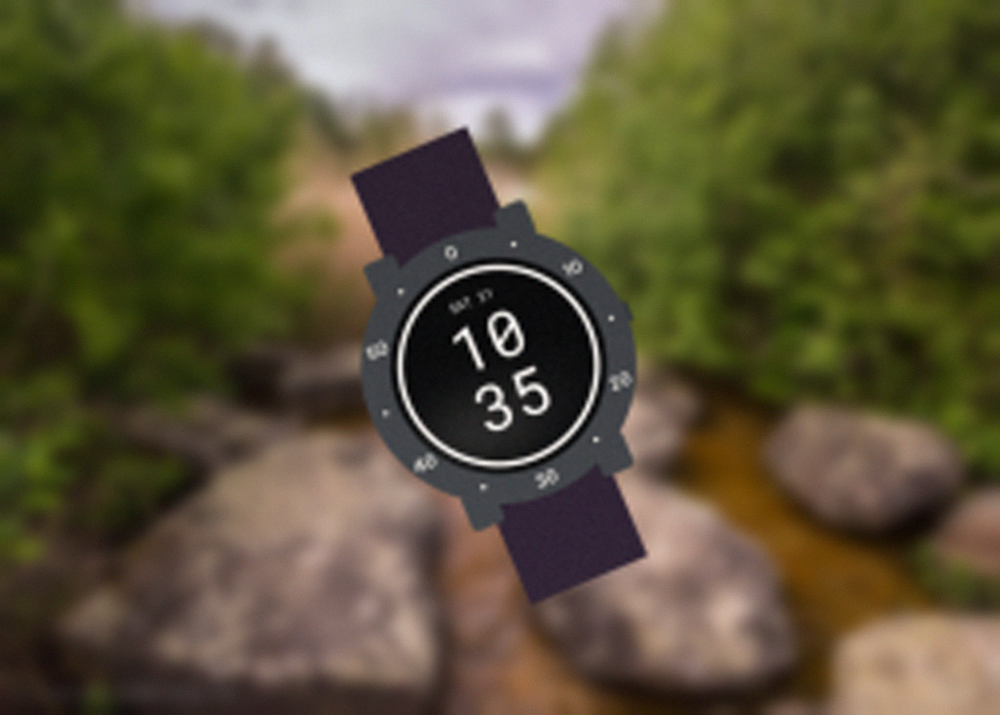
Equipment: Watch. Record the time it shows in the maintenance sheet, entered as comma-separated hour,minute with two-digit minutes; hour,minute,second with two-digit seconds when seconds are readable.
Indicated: 10,35
